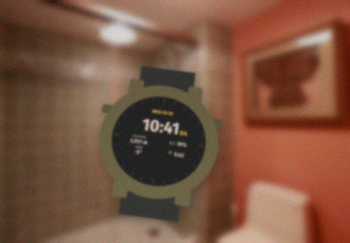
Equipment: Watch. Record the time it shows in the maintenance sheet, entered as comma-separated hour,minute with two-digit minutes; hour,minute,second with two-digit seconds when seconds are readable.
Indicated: 10,41
